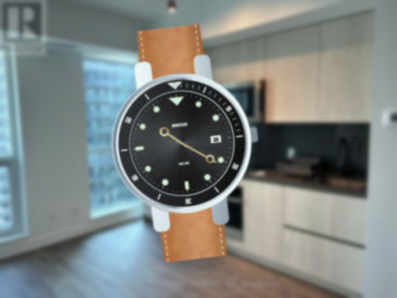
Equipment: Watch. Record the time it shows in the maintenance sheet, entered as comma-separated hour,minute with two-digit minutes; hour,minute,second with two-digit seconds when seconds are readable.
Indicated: 10,21
